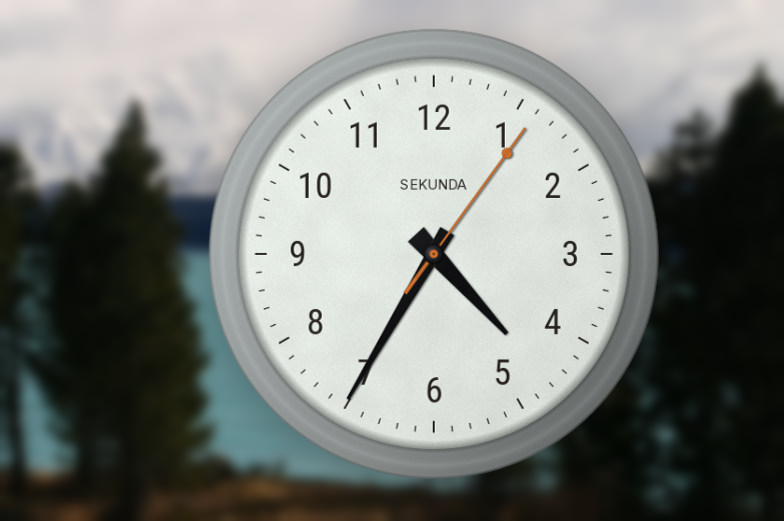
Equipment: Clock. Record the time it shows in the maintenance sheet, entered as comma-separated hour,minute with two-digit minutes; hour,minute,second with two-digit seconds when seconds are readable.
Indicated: 4,35,06
